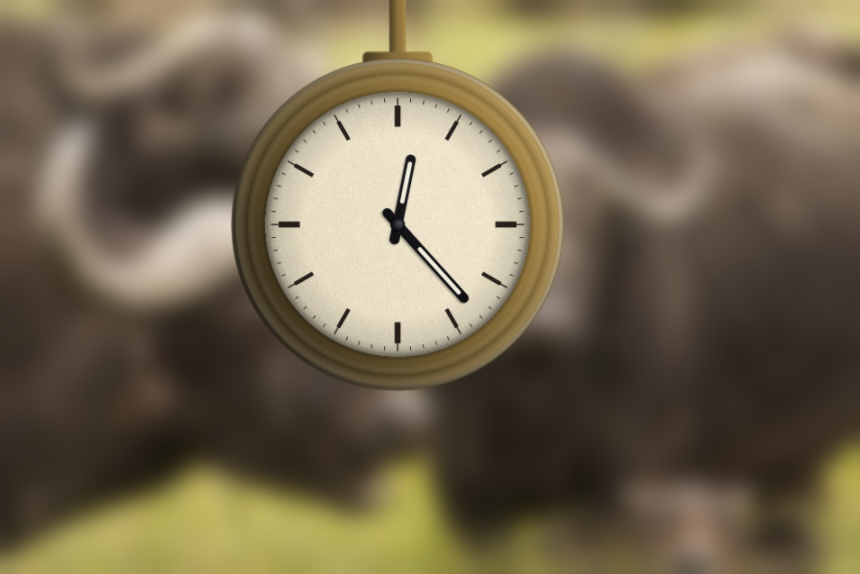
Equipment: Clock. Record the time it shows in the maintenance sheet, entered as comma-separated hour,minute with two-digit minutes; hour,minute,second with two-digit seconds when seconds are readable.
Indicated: 12,23
